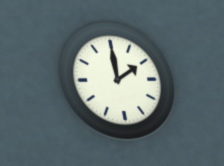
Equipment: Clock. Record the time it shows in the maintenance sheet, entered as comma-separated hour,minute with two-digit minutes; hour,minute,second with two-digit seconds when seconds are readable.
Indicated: 2,00
